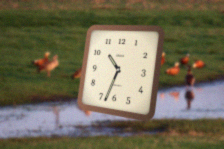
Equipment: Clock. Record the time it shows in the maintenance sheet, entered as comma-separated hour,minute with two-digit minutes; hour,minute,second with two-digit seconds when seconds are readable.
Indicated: 10,33
